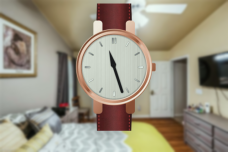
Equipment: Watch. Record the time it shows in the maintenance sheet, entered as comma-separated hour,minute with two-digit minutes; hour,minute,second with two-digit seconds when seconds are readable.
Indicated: 11,27
